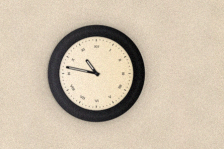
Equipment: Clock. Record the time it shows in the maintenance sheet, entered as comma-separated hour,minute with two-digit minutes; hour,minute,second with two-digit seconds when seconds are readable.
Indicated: 10,47
